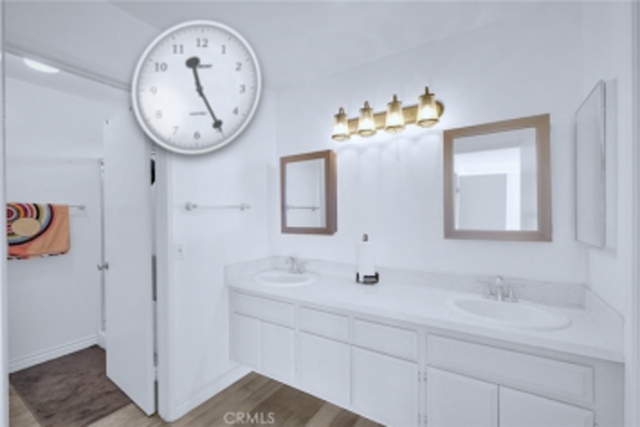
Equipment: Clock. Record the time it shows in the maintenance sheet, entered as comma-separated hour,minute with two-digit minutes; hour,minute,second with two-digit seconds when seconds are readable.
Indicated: 11,25
